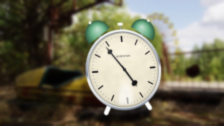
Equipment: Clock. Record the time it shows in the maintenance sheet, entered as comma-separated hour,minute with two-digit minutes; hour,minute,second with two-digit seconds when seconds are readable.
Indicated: 4,54
